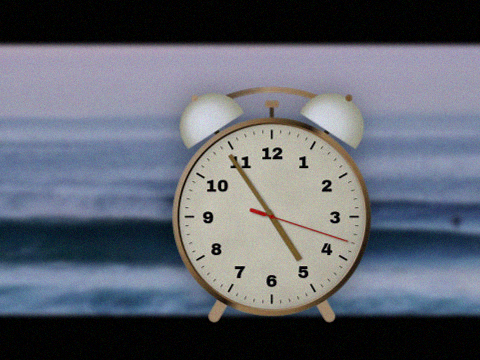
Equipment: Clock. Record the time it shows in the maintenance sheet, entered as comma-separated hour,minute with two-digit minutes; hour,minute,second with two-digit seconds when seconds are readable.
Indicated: 4,54,18
